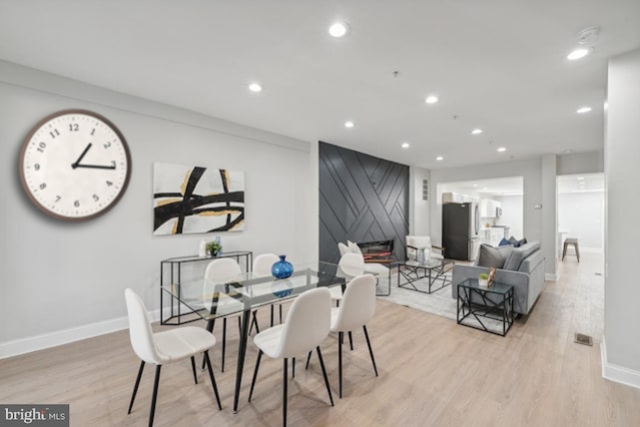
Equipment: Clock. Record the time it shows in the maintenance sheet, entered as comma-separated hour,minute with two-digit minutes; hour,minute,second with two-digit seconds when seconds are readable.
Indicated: 1,16
